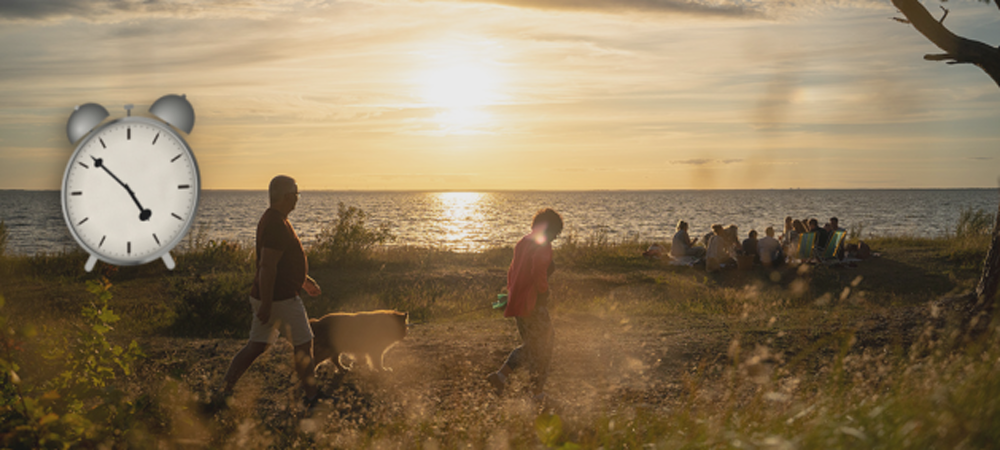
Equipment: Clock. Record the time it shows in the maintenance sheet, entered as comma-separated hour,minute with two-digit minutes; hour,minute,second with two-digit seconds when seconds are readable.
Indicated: 4,52
